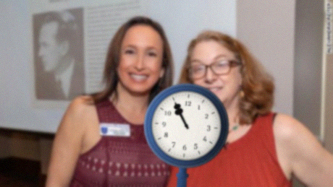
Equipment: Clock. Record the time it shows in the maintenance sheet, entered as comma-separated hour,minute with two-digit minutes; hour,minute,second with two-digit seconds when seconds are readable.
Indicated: 10,55
